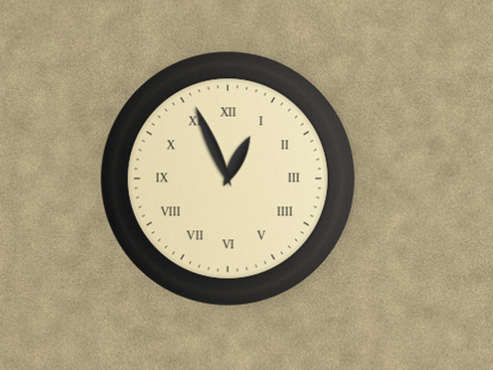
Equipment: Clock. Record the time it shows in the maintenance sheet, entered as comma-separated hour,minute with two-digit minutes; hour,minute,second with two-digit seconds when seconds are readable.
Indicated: 12,56
